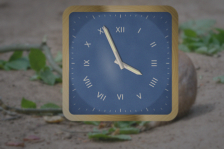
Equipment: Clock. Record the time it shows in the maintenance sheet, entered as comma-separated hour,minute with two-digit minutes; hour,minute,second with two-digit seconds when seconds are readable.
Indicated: 3,56
